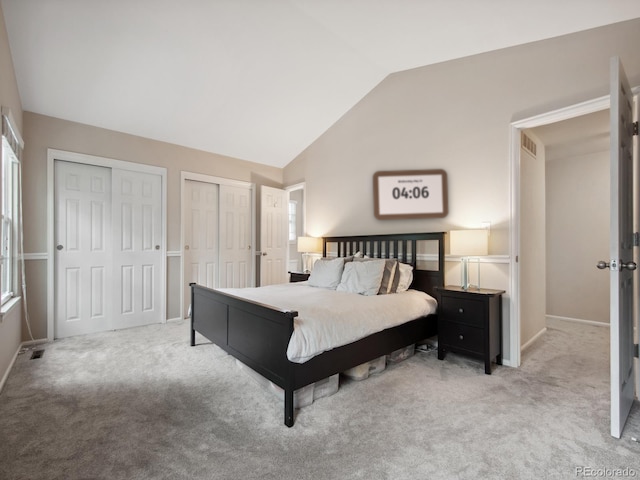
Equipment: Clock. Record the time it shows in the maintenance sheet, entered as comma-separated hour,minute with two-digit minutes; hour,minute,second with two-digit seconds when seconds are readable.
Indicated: 4,06
